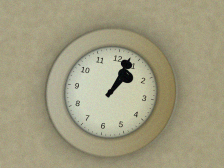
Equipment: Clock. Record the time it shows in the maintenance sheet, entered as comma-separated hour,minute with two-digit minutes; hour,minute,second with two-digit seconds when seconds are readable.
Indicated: 1,03
